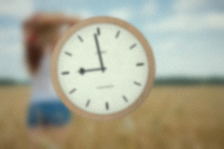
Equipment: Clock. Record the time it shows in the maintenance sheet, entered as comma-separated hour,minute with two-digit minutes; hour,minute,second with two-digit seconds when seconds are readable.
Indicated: 8,59
